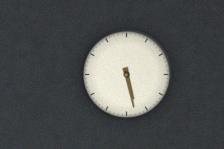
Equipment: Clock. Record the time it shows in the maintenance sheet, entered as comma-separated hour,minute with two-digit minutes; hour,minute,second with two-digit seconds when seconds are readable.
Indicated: 5,28
